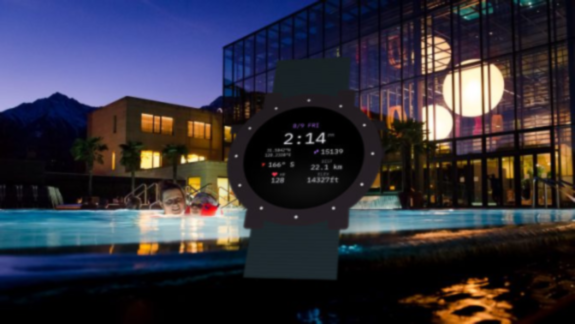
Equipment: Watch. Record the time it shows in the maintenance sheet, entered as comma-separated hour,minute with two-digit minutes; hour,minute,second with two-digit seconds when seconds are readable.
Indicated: 2,14
